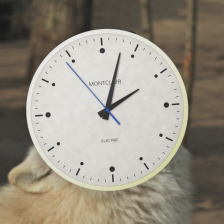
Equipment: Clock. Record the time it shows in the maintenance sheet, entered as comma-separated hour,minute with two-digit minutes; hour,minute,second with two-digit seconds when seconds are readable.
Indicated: 2,02,54
